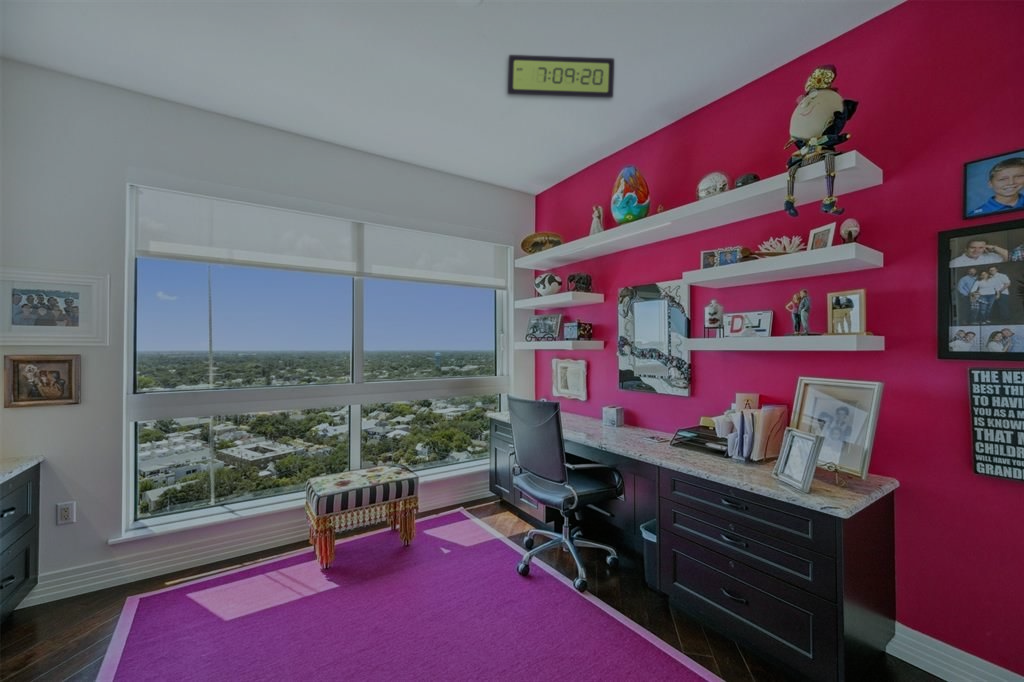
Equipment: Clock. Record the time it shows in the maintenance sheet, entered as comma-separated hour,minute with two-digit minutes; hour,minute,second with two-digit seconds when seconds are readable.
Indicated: 7,09,20
